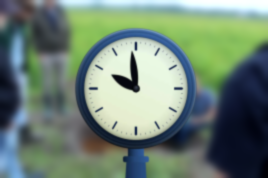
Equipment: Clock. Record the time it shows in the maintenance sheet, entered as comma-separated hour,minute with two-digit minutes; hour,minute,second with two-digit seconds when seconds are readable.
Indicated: 9,59
